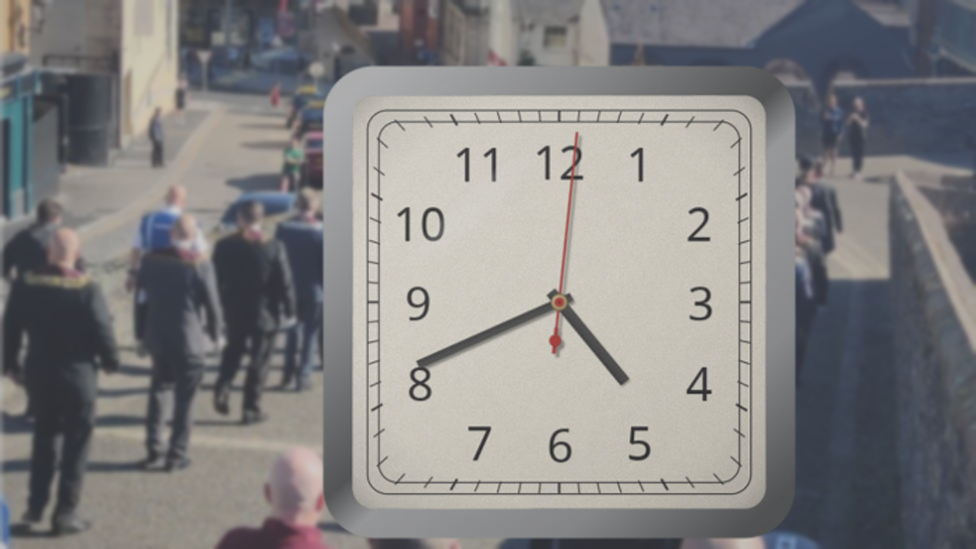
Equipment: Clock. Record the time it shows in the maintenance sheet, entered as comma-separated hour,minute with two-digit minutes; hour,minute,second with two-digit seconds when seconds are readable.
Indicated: 4,41,01
